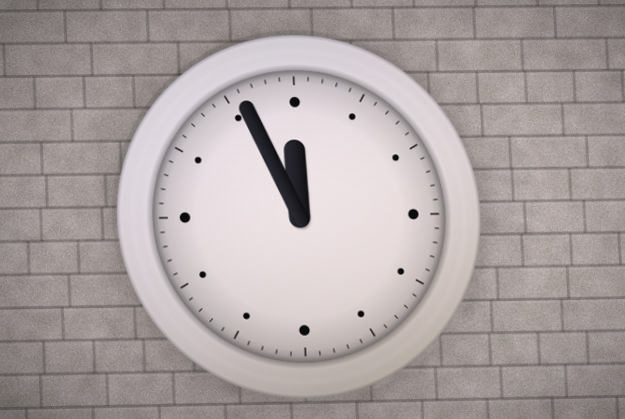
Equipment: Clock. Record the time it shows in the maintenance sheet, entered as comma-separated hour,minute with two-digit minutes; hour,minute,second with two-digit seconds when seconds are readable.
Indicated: 11,56
